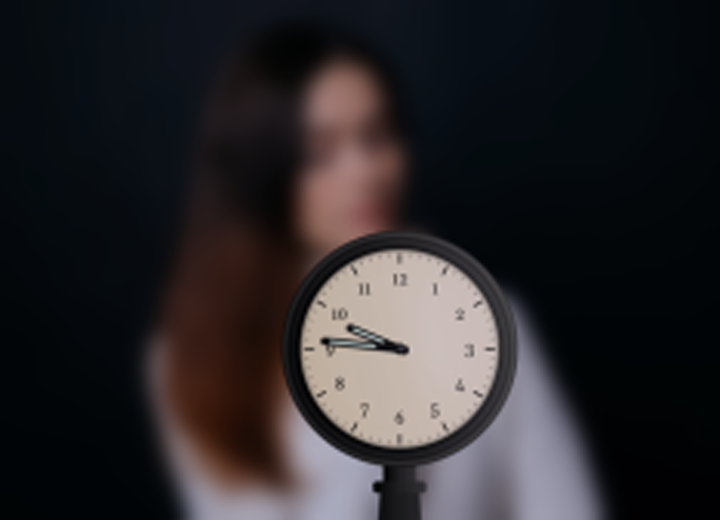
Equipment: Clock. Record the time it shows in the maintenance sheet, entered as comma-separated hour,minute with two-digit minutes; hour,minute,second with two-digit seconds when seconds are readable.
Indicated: 9,46
